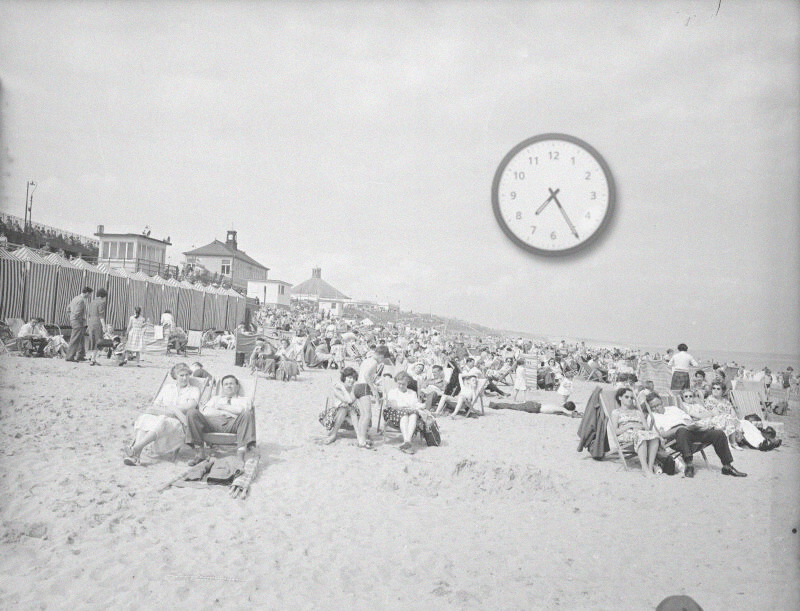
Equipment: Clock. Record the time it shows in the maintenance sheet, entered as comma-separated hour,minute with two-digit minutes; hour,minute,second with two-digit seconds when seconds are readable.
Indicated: 7,25
